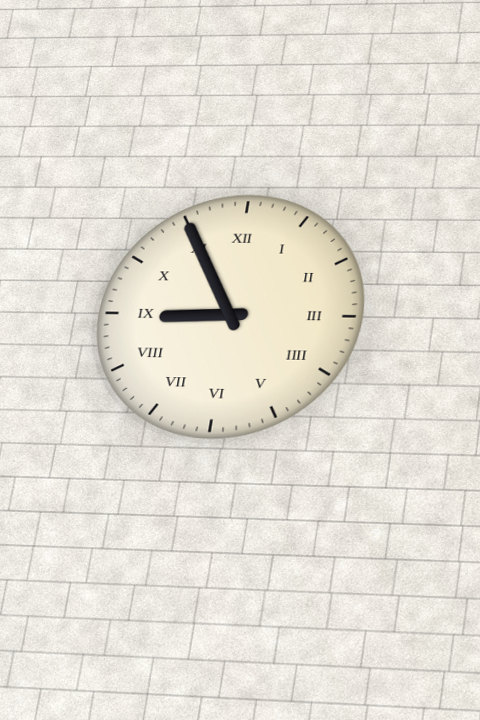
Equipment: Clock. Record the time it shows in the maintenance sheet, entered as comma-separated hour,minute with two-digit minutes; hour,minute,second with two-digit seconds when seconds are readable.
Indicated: 8,55
